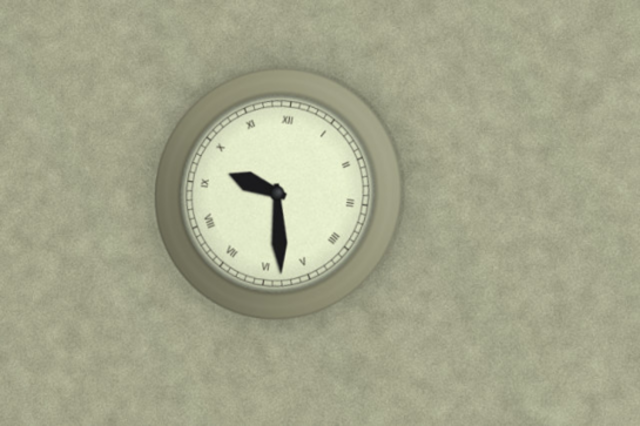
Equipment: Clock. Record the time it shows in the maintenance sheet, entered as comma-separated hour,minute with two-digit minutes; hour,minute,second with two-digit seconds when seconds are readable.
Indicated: 9,28
